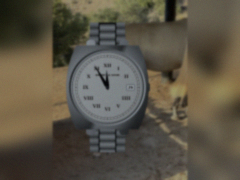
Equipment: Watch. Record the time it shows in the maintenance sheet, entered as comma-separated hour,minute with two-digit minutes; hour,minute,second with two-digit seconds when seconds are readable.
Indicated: 11,55
